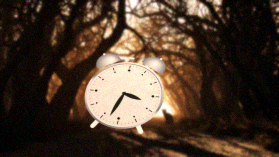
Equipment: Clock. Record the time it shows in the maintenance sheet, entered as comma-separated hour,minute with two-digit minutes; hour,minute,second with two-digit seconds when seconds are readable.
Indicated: 3,33
